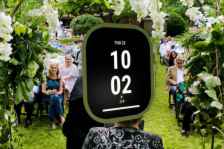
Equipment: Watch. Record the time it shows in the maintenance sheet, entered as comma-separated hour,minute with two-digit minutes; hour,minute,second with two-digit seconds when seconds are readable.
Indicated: 10,02
